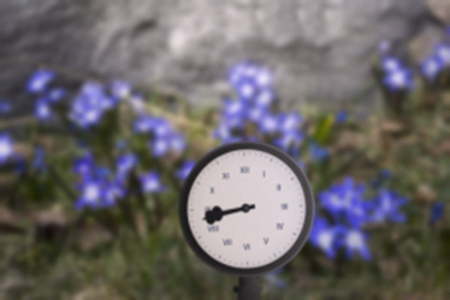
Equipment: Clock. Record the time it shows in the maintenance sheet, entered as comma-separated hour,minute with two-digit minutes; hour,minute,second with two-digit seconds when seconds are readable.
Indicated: 8,43
